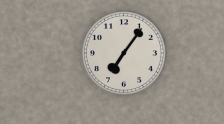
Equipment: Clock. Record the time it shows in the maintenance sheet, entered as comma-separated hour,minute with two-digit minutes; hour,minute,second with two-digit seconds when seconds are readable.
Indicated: 7,06
